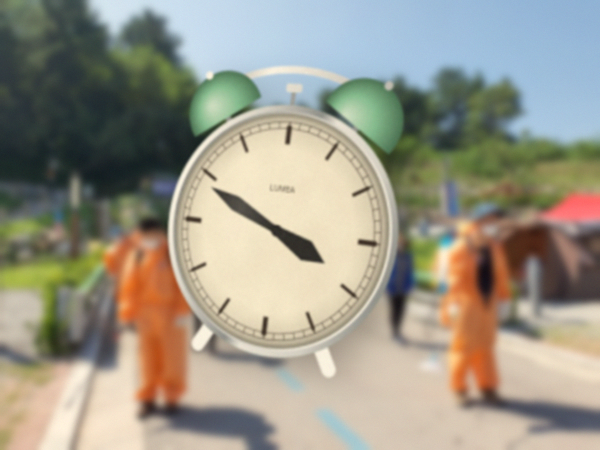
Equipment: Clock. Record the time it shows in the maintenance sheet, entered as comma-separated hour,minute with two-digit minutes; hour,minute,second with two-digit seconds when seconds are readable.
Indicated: 3,49
